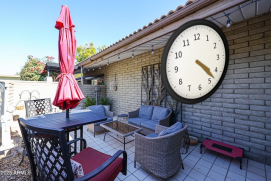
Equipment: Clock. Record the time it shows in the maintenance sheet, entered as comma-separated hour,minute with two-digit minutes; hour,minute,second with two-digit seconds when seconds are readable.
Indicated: 4,23
